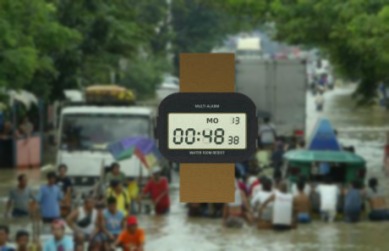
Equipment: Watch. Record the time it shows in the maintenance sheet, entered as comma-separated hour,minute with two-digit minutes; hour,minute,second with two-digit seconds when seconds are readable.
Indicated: 0,48
